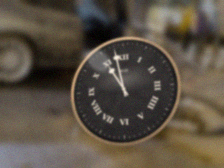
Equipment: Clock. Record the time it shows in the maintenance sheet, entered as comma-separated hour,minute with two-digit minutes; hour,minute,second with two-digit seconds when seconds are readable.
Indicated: 10,58
